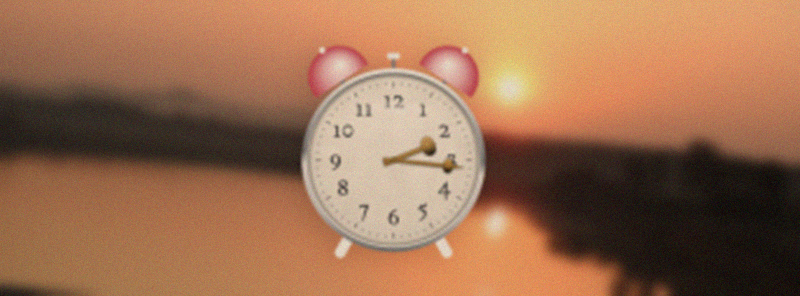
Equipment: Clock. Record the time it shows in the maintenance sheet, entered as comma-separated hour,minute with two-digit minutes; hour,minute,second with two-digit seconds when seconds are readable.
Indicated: 2,16
